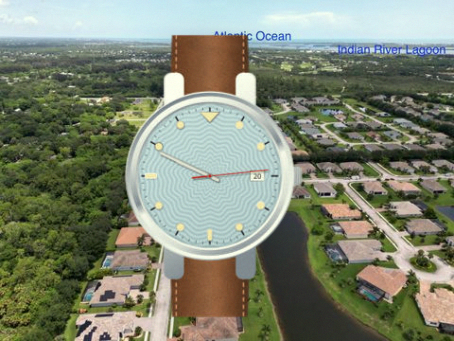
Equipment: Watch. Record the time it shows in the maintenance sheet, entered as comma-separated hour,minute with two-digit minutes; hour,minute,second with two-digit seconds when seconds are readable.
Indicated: 9,49,14
